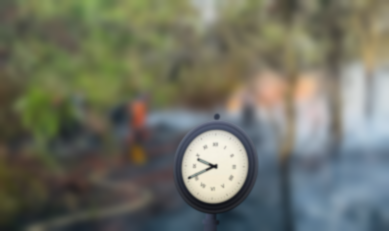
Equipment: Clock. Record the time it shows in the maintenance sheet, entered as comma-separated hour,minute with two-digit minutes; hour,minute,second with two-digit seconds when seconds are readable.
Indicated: 9,41
